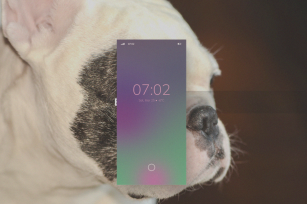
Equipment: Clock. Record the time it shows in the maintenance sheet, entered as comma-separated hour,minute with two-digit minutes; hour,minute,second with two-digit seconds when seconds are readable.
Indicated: 7,02
